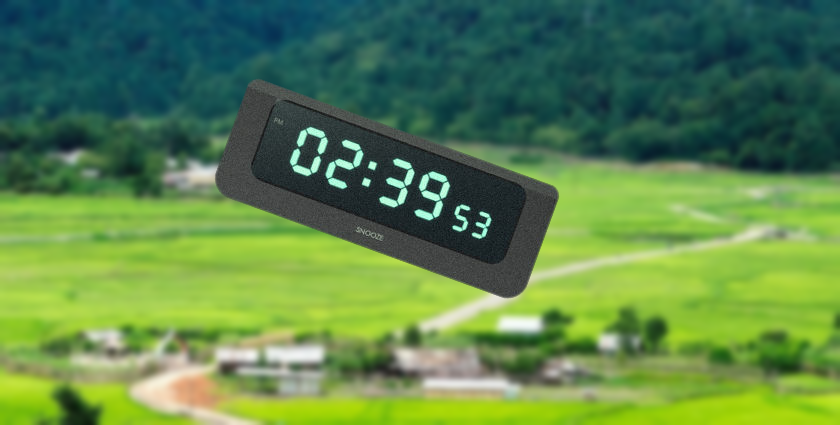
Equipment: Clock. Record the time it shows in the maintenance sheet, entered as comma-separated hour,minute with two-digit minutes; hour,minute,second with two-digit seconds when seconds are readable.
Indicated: 2,39,53
